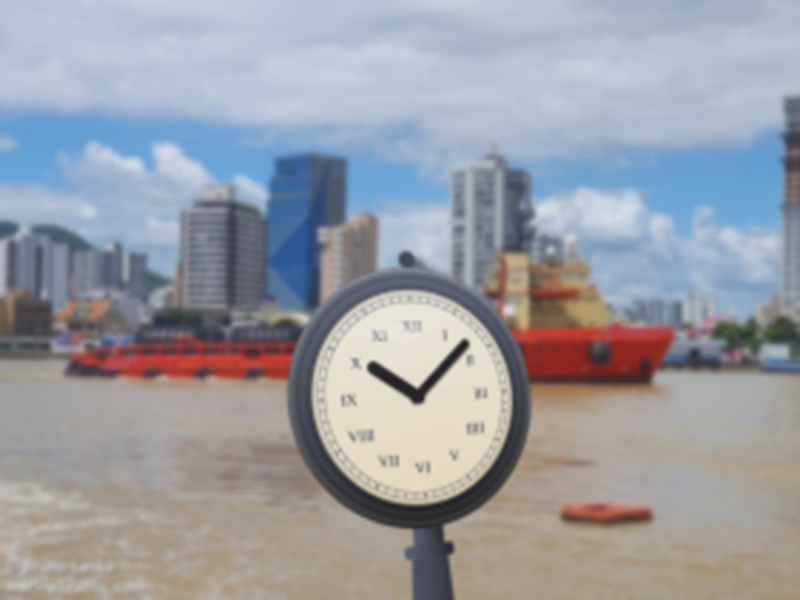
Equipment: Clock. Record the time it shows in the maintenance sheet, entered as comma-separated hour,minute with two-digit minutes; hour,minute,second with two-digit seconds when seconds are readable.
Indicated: 10,08
